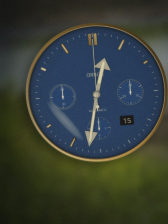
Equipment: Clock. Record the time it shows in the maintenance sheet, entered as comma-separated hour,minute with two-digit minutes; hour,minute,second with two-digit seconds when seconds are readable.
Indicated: 12,32
